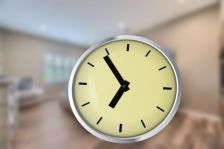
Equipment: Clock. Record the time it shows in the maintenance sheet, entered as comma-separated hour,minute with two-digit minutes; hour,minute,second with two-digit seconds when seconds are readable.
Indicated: 6,54
